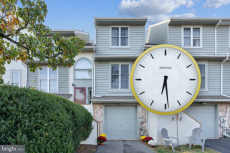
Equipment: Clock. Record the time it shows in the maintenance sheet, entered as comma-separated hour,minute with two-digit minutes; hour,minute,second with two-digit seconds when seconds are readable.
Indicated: 6,29
